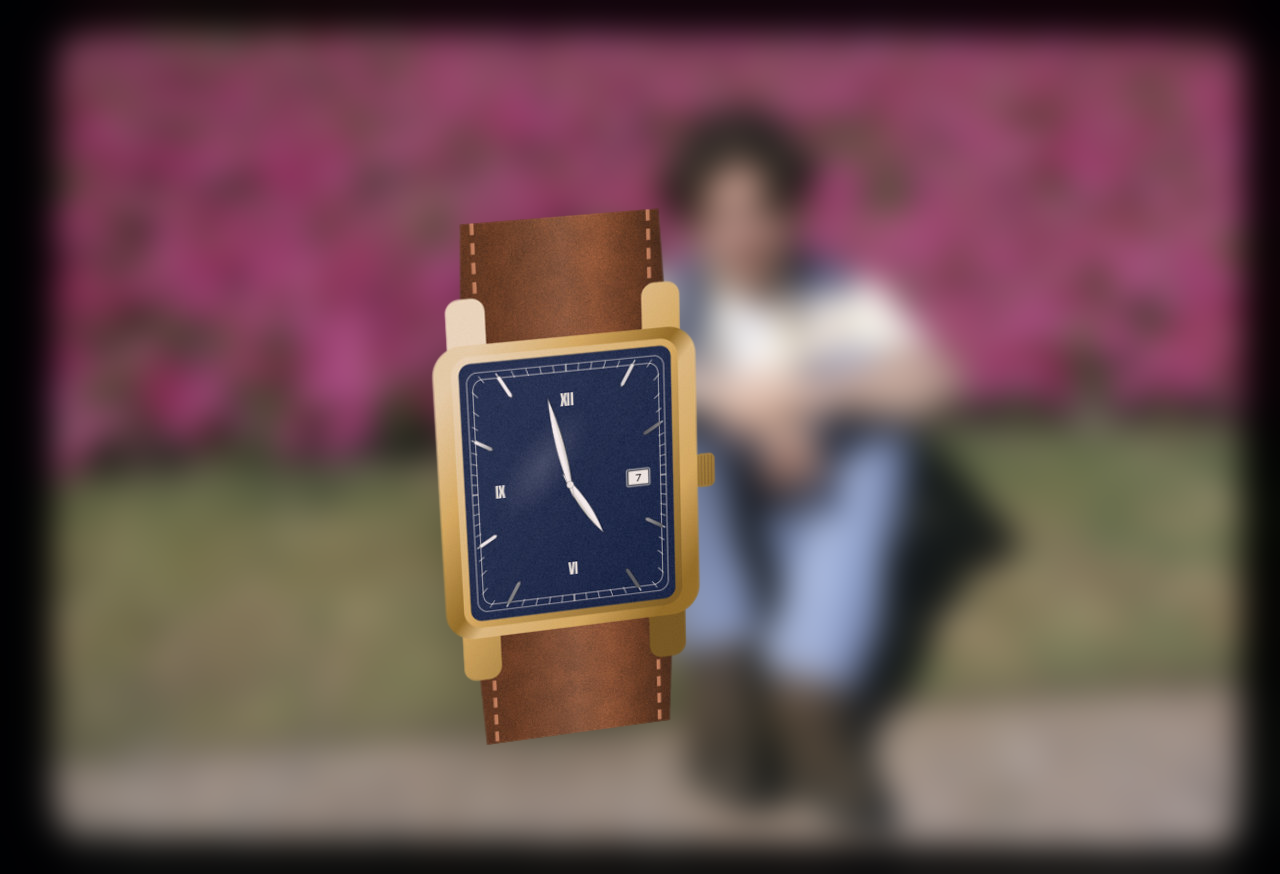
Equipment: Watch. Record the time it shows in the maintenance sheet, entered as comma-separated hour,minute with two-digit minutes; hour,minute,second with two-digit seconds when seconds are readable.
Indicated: 4,58
